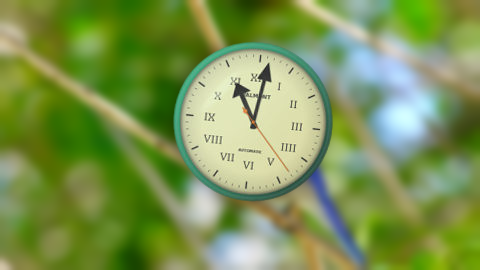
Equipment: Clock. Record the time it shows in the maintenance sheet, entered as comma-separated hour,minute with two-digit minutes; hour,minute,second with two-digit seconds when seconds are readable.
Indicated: 11,01,23
